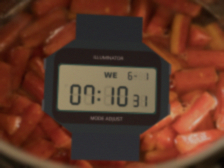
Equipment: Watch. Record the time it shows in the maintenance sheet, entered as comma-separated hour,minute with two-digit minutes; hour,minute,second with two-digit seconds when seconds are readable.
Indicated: 7,10,31
